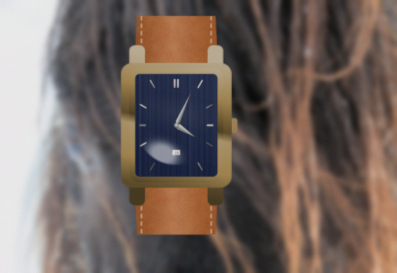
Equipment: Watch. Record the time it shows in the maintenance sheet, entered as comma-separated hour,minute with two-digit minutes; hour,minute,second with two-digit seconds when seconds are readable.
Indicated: 4,04
